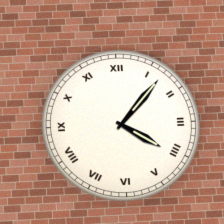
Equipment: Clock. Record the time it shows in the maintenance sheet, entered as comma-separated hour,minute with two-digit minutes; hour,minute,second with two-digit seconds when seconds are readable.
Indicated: 4,07
